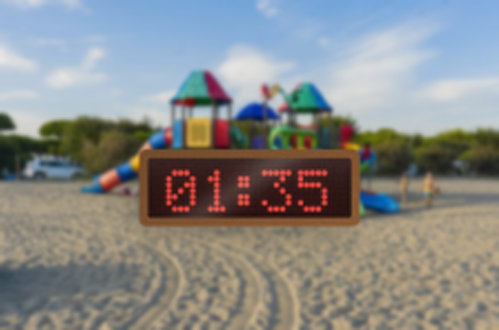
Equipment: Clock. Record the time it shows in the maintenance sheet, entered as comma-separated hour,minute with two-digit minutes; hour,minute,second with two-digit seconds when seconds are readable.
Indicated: 1,35
